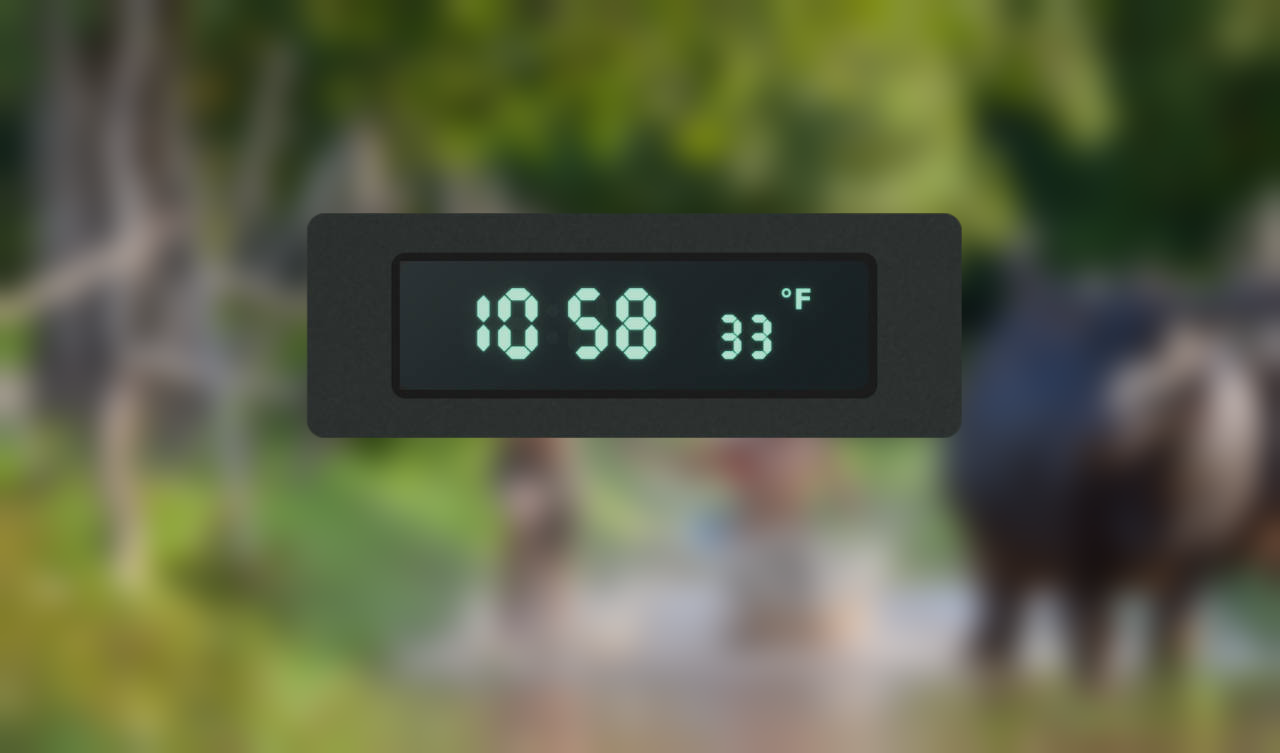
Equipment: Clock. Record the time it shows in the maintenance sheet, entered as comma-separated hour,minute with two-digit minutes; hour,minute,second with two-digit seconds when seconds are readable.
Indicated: 10,58
